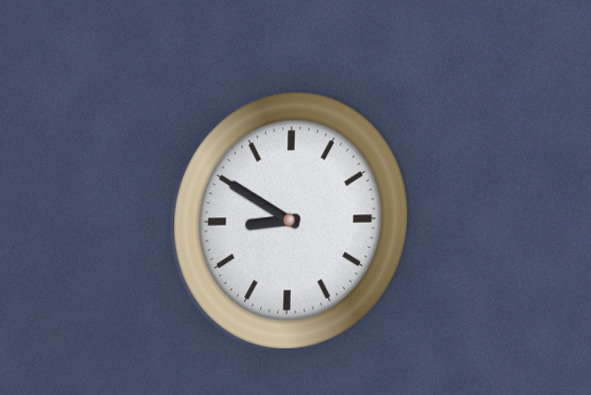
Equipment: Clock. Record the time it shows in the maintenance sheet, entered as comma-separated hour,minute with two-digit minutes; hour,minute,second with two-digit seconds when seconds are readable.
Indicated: 8,50
